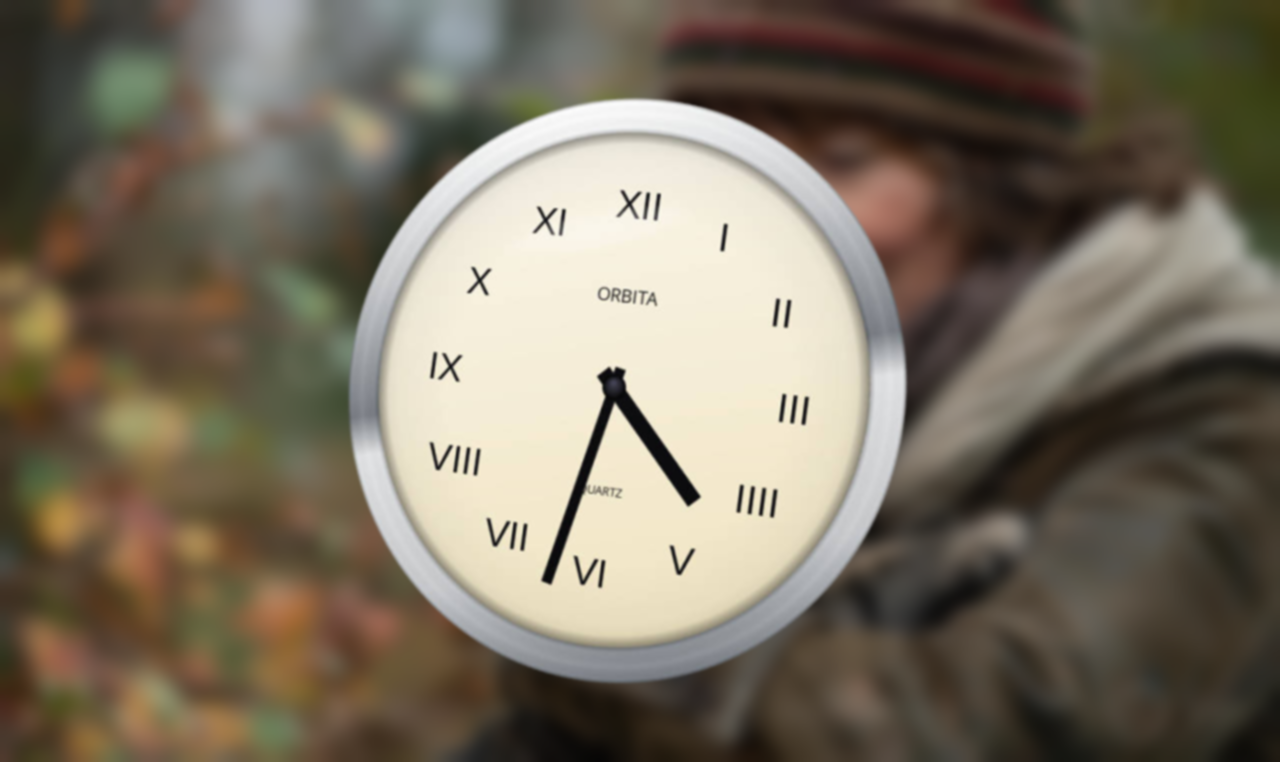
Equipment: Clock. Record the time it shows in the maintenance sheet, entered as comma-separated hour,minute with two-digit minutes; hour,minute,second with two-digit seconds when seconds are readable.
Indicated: 4,32
